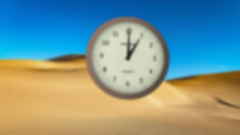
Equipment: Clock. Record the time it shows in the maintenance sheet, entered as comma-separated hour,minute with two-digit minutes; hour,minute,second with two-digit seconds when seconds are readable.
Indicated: 1,00
